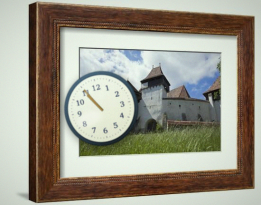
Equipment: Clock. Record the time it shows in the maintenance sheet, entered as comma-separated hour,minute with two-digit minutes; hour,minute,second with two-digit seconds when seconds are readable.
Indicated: 10,55
